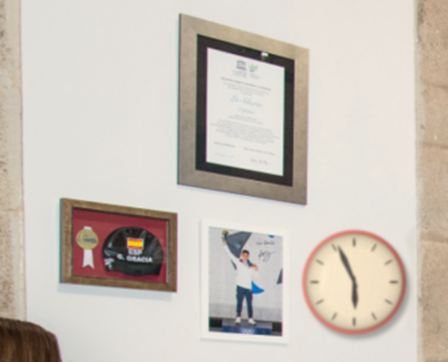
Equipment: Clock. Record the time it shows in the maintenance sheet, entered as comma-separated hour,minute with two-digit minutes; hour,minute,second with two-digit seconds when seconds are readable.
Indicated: 5,56
